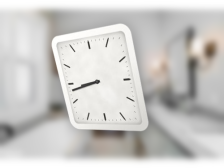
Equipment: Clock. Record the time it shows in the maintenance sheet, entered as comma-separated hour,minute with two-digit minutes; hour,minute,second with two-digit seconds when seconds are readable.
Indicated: 8,43
